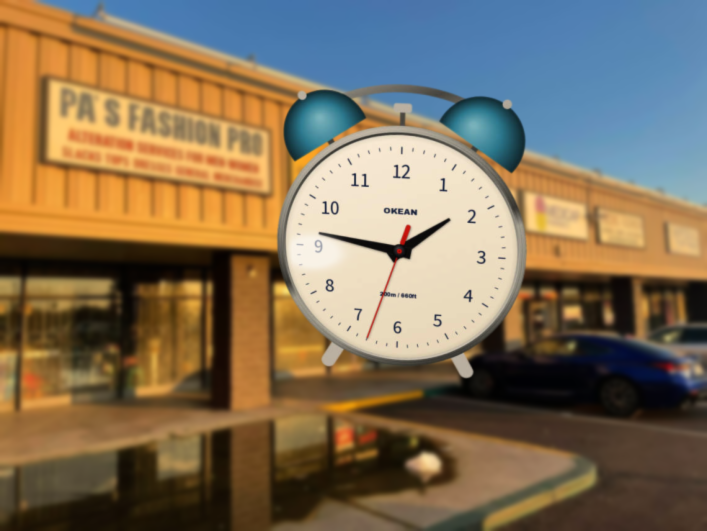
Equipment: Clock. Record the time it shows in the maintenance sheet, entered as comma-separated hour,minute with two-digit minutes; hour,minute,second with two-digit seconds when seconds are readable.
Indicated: 1,46,33
